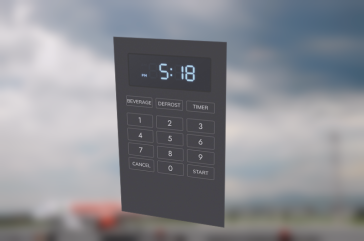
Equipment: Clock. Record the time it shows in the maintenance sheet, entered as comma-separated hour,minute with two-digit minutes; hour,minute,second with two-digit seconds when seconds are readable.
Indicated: 5,18
